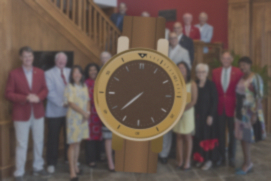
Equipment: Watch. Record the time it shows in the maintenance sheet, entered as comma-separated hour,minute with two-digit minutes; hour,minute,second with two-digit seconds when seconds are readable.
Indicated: 7,38
